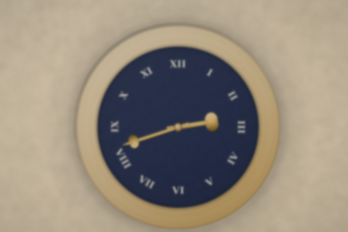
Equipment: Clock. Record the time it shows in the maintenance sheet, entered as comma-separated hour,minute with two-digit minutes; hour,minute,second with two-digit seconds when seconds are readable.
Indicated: 2,42
